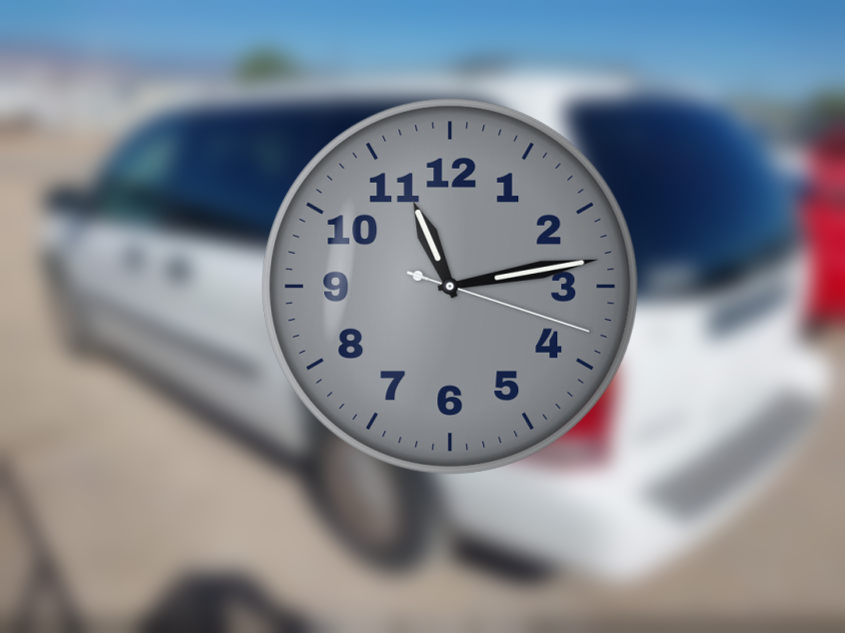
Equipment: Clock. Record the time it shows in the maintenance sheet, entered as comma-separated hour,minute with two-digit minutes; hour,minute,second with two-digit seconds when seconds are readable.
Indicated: 11,13,18
